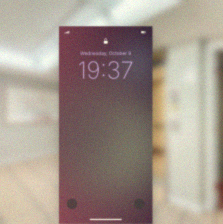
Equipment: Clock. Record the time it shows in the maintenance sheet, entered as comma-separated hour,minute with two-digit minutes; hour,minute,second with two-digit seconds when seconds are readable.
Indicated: 19,37
